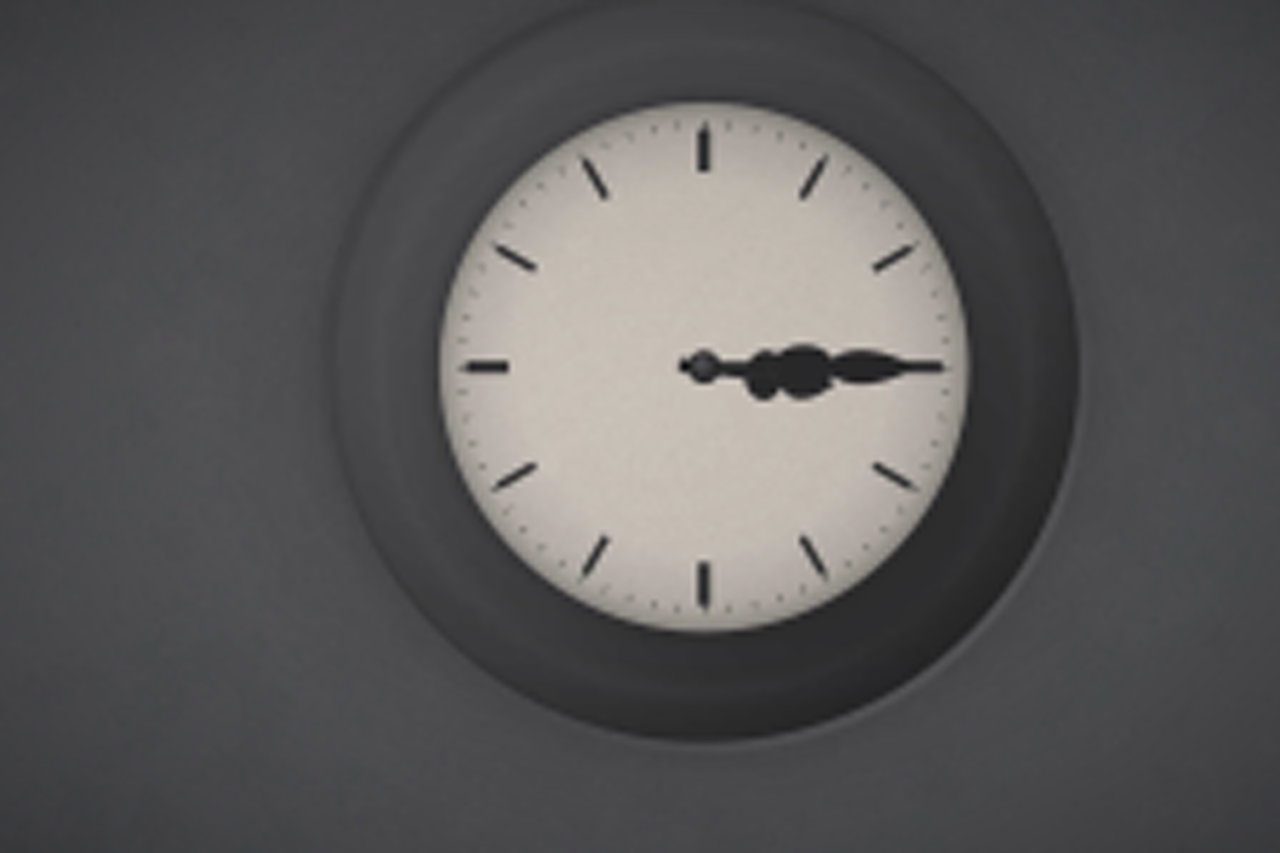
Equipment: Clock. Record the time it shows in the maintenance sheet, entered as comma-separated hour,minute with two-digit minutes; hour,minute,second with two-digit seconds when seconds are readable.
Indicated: 3,15
